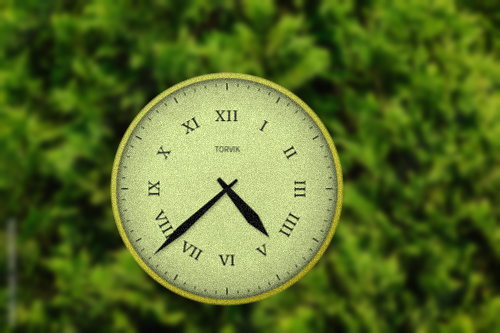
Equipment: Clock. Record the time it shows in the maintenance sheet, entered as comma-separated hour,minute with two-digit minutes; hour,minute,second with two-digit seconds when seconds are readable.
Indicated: 4,38
